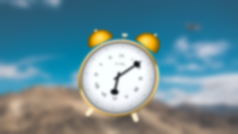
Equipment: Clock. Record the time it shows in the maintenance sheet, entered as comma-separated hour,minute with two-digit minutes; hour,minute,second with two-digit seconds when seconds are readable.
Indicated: 6,08
